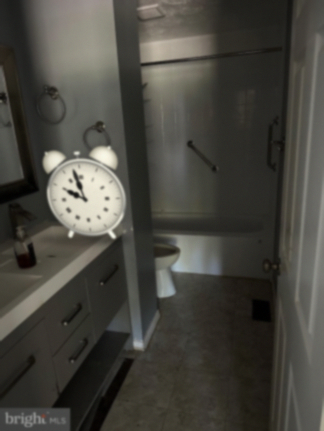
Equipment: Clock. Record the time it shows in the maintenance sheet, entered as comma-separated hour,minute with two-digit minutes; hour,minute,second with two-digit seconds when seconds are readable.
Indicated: 9,58
